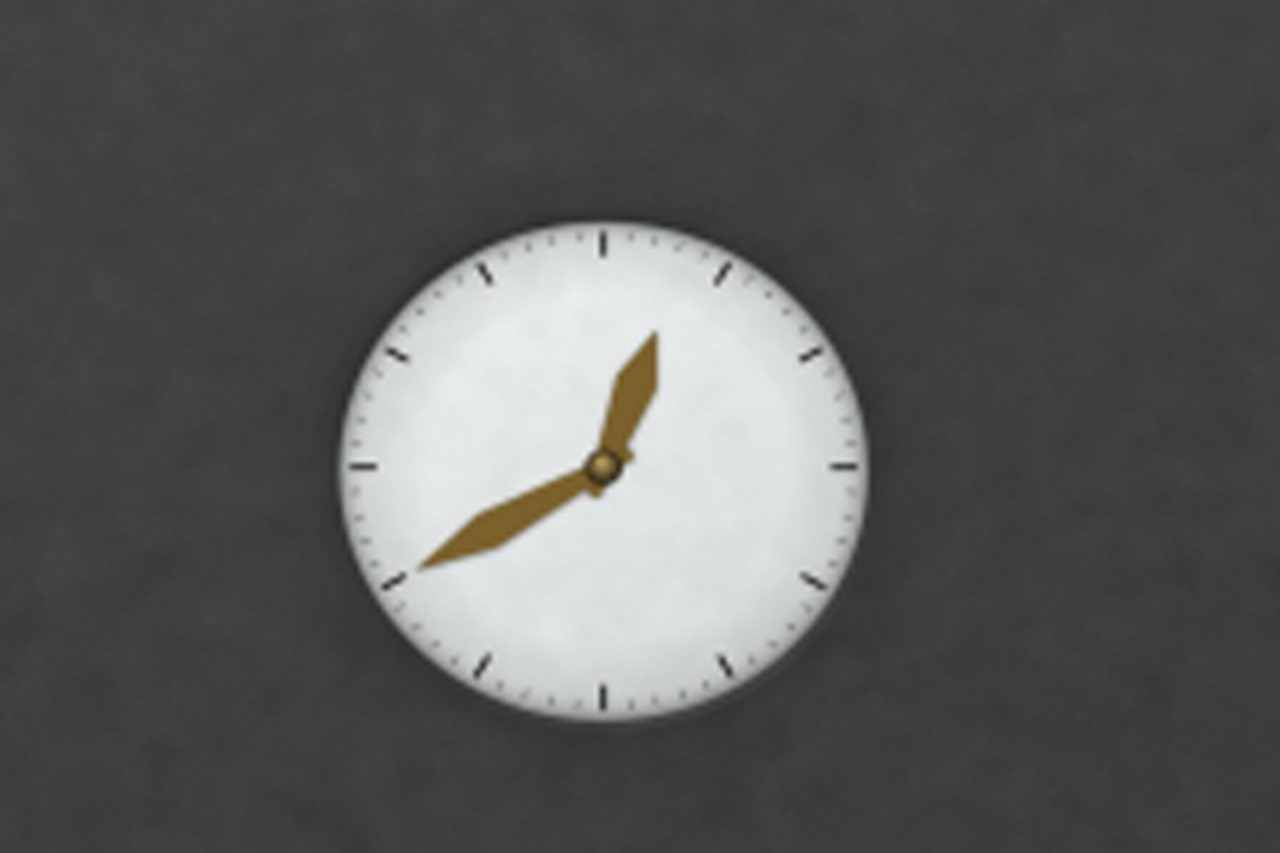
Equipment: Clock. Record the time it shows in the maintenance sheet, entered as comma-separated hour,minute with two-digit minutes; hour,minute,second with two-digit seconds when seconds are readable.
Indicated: 12,40
